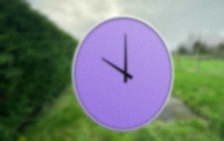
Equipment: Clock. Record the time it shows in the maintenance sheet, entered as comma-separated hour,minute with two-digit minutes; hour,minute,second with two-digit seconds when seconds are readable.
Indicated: 10,00
